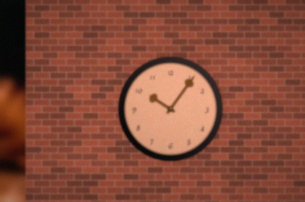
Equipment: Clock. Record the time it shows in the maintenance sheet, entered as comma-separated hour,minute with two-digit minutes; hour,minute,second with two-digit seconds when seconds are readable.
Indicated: 10,06
